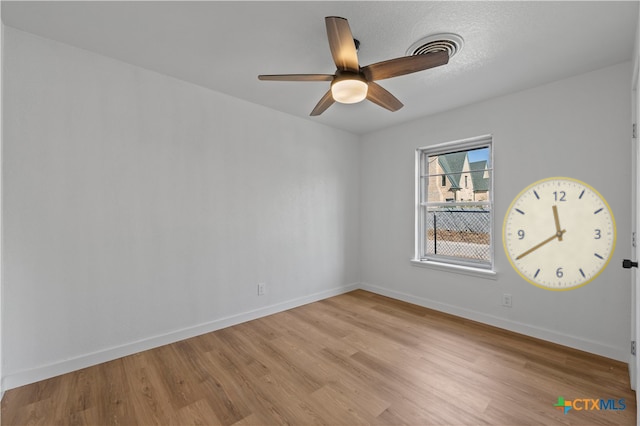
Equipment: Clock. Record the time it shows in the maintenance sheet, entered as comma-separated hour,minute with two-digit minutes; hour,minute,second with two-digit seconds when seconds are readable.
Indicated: 11,40
